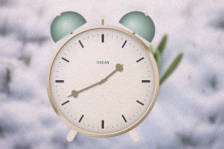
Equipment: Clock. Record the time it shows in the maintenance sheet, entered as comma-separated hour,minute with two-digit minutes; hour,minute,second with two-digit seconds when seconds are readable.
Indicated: 1,41
